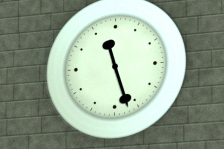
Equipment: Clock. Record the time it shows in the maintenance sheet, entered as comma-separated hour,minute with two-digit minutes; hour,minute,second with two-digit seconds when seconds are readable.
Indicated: 11,27
